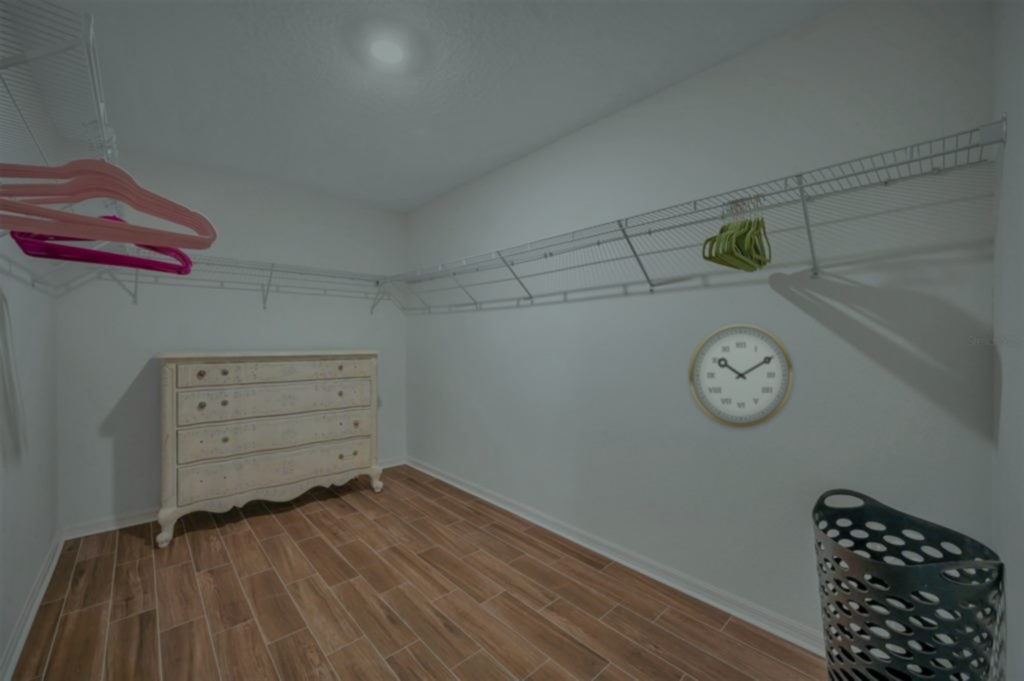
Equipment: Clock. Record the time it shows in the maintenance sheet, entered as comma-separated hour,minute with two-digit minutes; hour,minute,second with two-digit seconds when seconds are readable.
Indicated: 10,10
